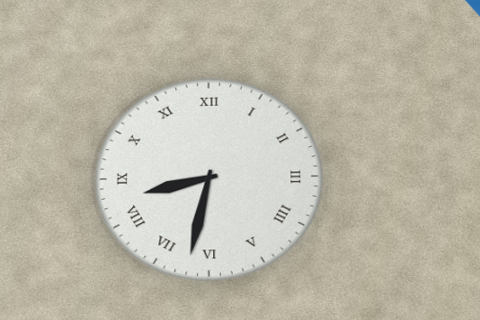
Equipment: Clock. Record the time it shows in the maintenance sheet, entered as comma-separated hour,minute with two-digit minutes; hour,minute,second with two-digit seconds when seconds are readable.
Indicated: 8,32
